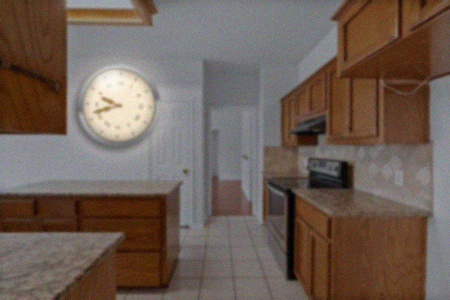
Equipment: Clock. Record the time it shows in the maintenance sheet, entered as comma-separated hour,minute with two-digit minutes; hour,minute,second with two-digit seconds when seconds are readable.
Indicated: 9,42
